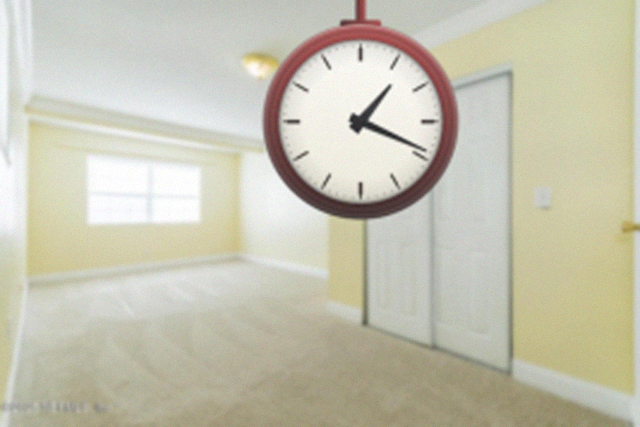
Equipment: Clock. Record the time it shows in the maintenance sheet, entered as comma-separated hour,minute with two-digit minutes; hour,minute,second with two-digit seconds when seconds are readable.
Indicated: 1,19
